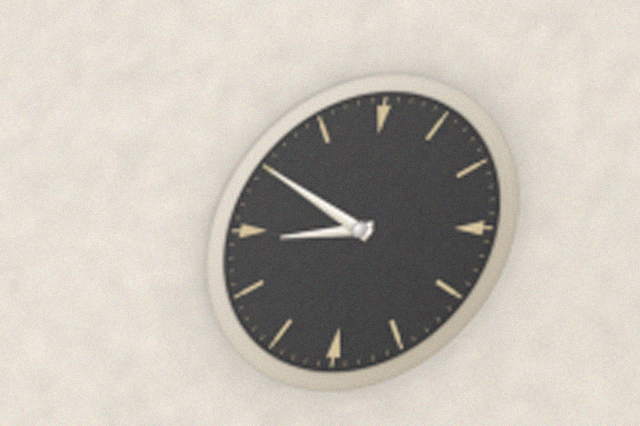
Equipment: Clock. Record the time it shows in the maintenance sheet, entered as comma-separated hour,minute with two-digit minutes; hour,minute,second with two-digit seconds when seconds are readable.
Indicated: 8,50
